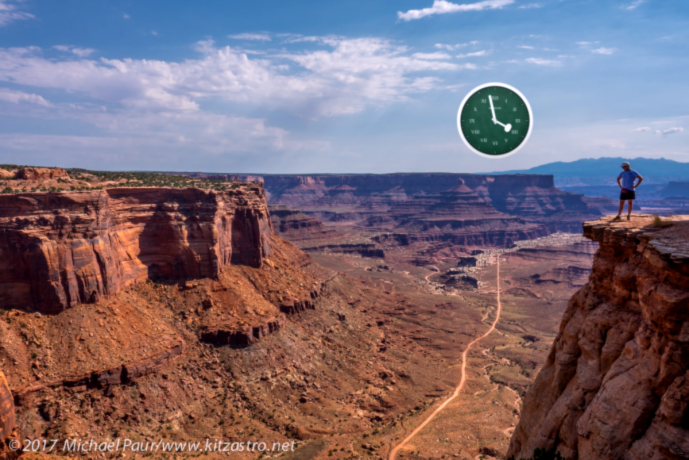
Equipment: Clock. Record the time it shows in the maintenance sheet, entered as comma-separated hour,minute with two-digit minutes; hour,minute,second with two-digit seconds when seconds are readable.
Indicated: 3,58
